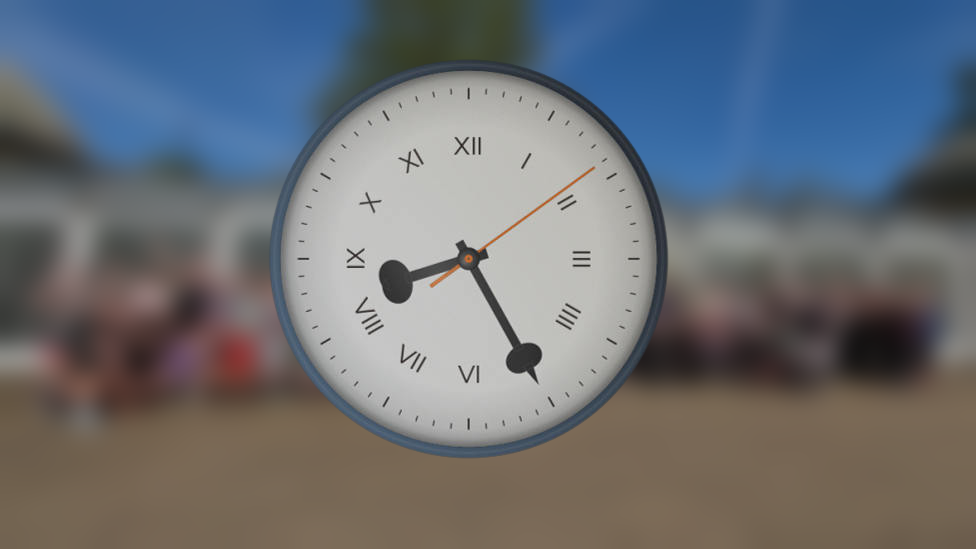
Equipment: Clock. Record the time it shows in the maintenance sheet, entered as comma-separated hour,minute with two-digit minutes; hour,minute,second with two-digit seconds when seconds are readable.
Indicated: 8,25,09
